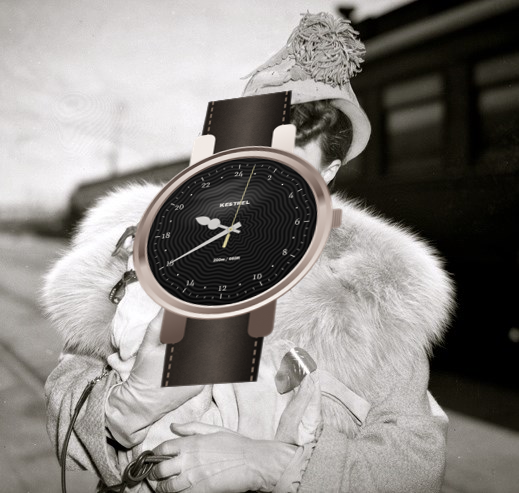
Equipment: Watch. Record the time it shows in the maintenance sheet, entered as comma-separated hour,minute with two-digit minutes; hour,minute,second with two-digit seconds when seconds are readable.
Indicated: 19,40,02
